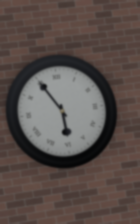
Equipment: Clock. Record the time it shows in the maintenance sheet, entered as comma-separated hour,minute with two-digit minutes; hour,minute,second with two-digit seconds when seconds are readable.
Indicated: 5,55
